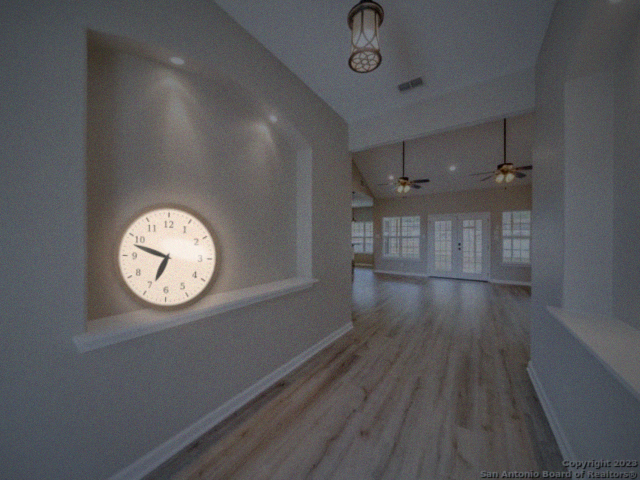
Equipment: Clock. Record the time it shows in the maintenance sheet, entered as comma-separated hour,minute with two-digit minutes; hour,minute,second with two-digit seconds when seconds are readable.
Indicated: 6,48
